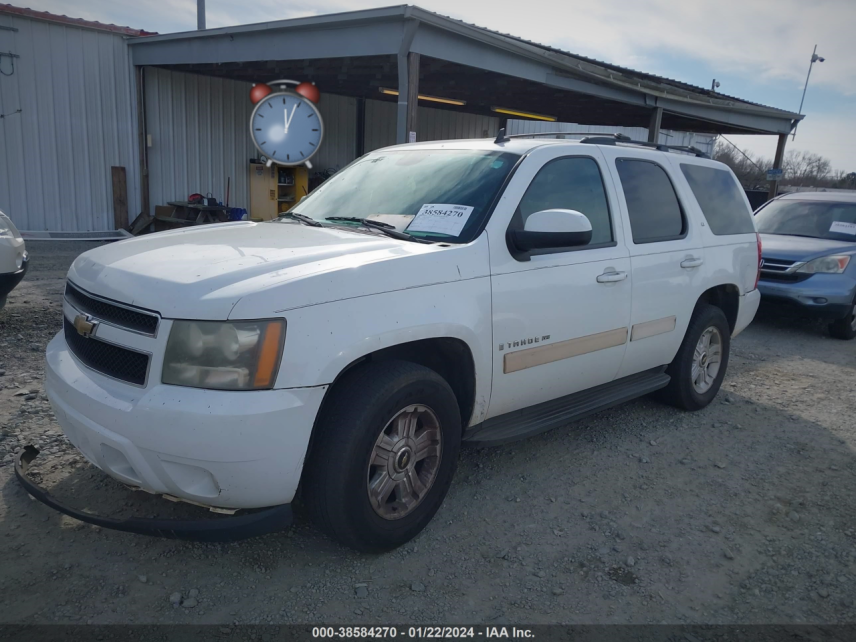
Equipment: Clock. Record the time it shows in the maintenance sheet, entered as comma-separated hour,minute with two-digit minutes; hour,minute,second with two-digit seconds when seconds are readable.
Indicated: 12,04
